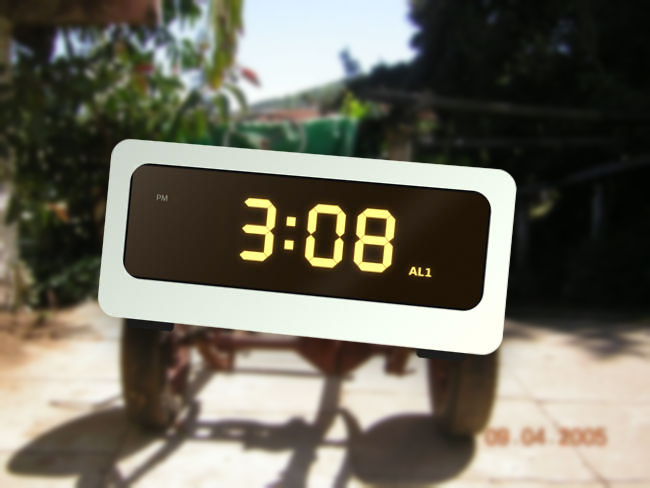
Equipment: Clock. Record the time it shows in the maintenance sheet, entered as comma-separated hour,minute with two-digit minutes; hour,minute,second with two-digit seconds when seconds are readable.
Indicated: 3,08
